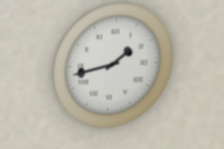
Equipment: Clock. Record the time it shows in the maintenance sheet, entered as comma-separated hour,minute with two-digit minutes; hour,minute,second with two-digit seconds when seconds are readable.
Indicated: 1,43
